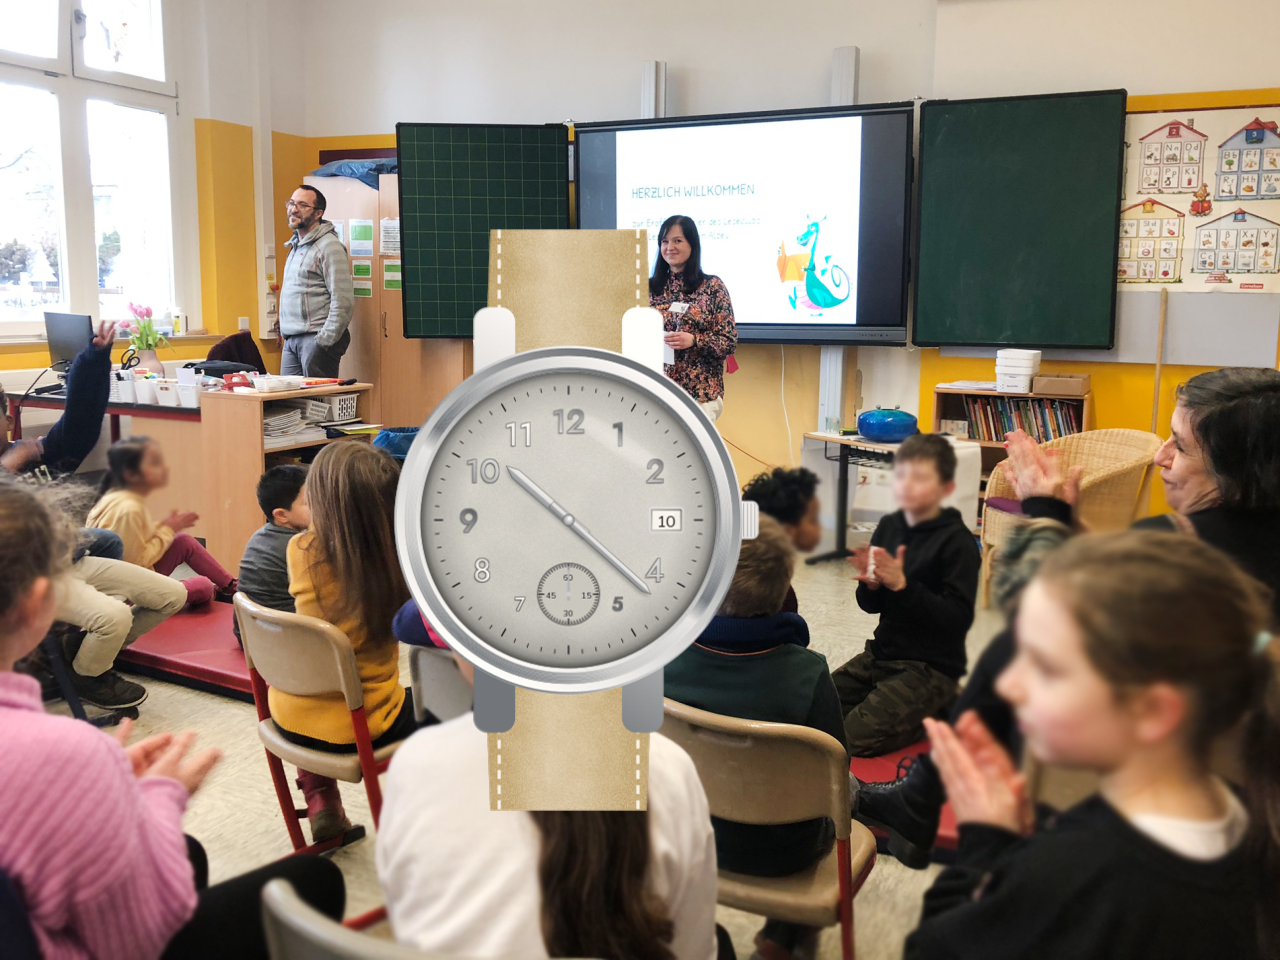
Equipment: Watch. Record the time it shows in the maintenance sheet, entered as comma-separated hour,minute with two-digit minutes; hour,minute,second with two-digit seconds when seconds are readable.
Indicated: 10,22
